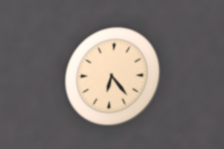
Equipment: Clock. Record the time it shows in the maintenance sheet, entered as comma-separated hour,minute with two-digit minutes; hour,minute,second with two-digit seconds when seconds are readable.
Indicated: 6,23
